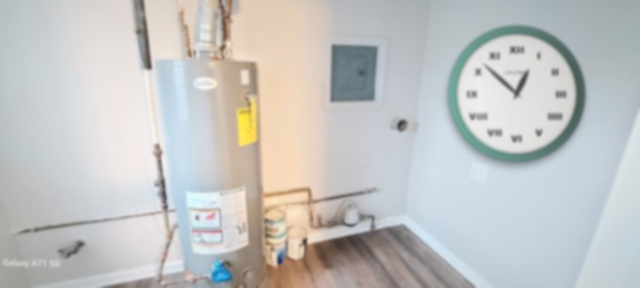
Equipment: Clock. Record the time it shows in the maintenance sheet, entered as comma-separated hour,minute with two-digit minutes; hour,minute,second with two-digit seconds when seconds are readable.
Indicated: 12,52
